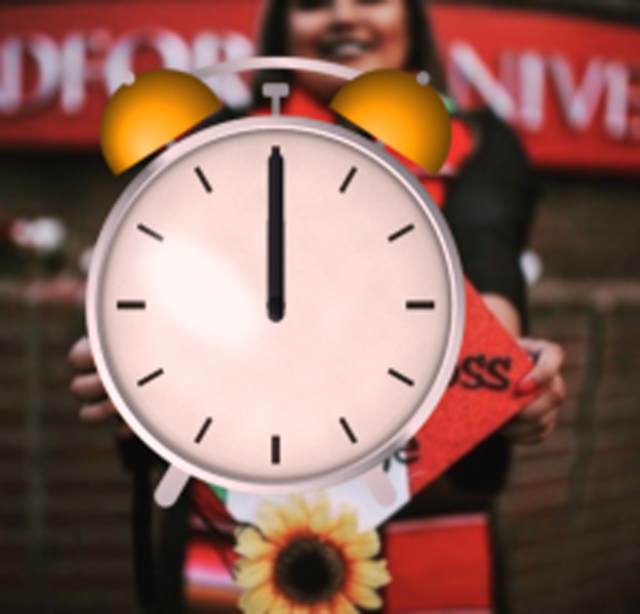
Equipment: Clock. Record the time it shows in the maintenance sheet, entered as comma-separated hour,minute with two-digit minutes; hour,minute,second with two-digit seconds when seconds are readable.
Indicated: 12,00
